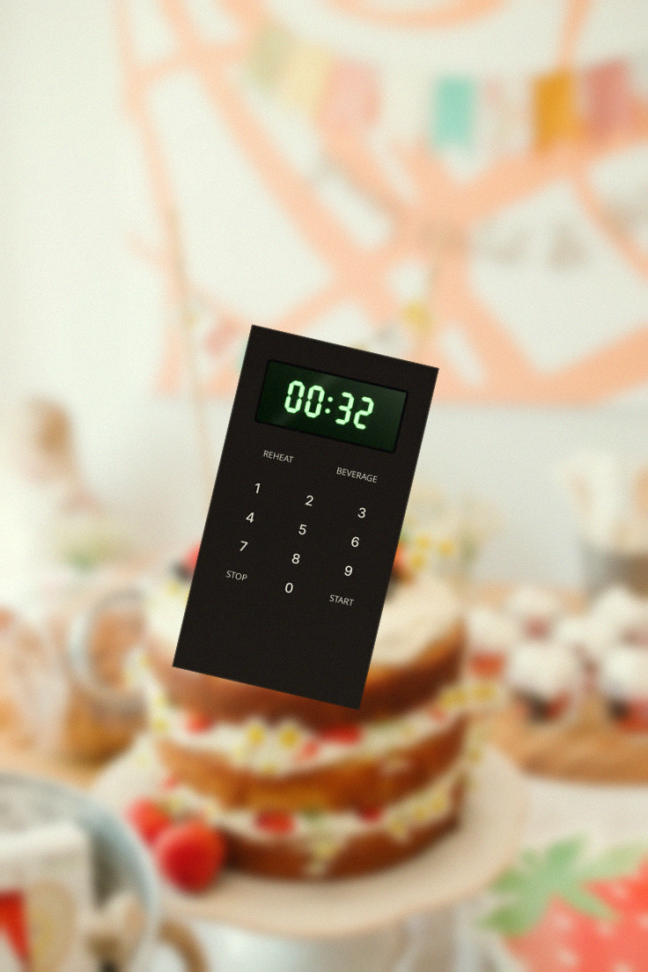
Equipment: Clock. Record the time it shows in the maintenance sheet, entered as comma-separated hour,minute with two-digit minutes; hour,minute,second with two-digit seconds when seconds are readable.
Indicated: 0,32
